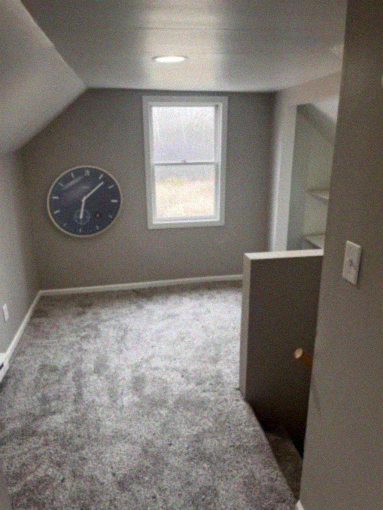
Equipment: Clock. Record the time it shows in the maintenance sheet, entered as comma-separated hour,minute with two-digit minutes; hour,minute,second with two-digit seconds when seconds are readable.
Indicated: 6,07
